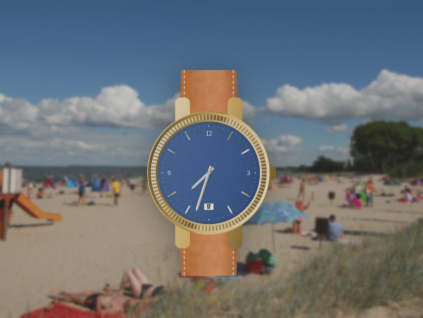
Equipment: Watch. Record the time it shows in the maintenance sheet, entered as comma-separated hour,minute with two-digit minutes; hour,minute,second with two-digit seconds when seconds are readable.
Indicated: 7,33
